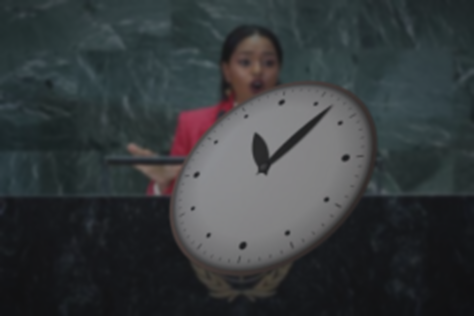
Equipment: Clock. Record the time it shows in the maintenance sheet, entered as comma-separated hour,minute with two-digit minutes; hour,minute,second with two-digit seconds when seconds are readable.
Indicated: 11,07
